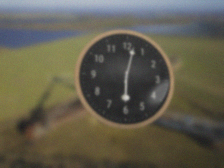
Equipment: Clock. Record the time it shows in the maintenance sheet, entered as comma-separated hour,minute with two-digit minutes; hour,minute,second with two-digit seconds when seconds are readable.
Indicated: 6,02
